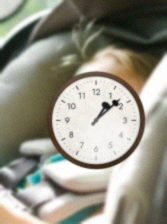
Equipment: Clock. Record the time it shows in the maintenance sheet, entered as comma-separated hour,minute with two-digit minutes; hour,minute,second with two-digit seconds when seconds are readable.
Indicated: 1,08
